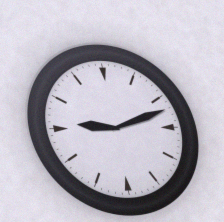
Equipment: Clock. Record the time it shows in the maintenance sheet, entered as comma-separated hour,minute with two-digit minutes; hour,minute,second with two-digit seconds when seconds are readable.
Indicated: 9,12
